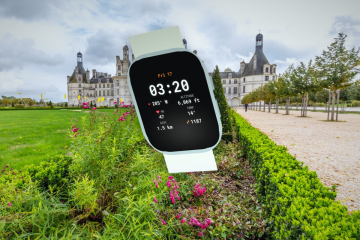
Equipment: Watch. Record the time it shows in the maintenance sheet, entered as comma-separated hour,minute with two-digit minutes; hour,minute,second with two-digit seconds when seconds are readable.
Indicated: 3,20
